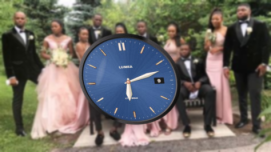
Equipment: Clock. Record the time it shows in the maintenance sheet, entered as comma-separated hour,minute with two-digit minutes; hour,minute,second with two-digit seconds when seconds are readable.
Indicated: 6,12
